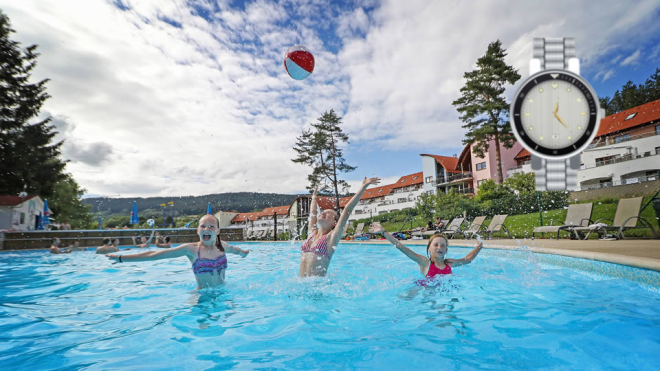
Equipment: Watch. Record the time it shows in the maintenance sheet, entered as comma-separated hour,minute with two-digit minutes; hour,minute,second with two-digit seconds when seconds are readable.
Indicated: 12,23
